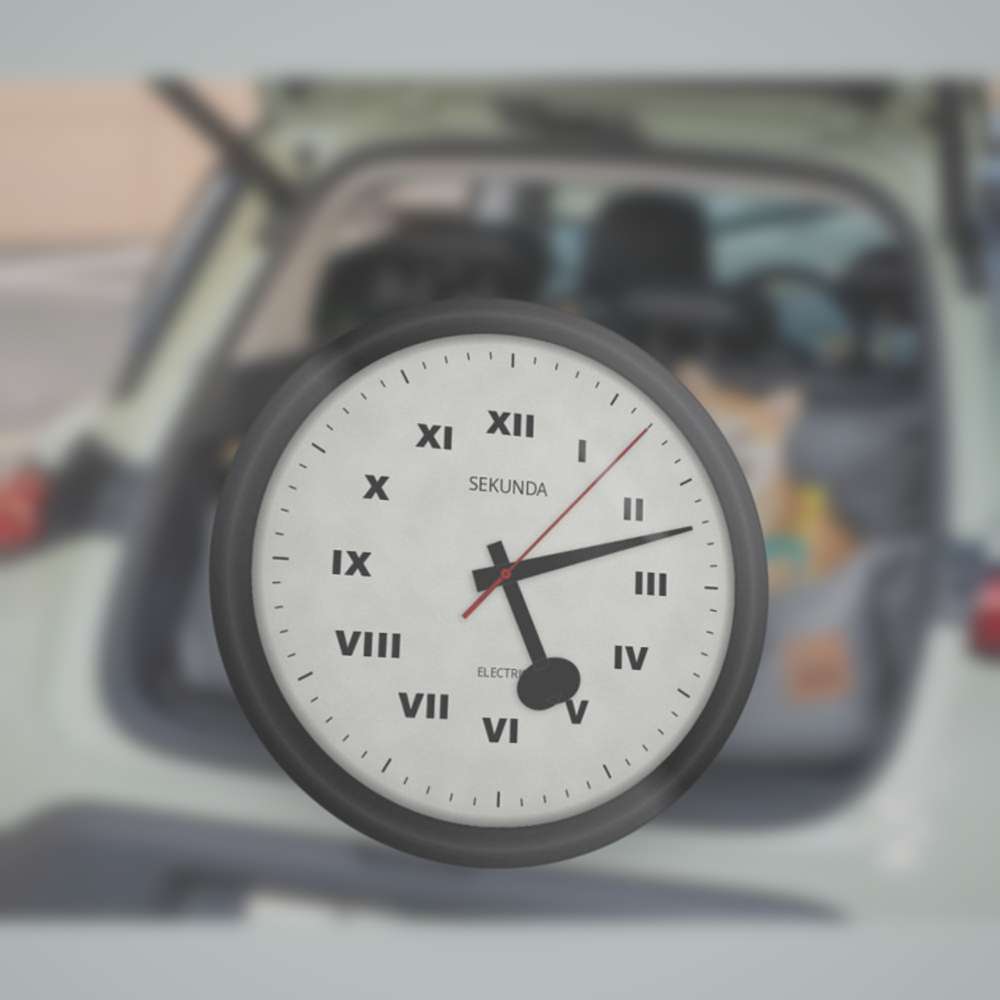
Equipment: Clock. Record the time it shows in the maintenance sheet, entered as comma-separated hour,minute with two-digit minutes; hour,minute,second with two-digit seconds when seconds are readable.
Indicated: 5,12,07
